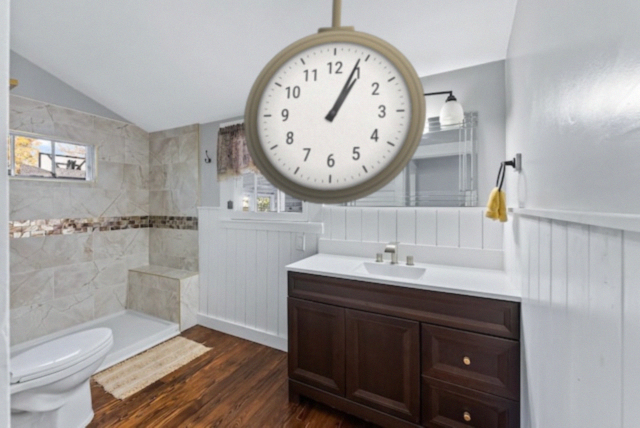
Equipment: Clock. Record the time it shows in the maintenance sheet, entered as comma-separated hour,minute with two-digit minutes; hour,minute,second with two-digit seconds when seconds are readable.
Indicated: 1,04
